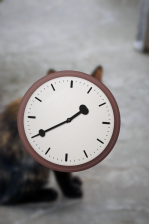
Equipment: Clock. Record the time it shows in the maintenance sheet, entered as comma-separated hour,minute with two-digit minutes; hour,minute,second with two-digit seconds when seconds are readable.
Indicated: 1,40
